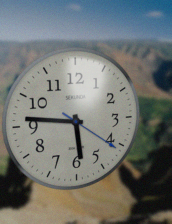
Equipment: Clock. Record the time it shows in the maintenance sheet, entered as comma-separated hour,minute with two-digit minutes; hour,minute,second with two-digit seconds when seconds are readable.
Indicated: 5,46,21
